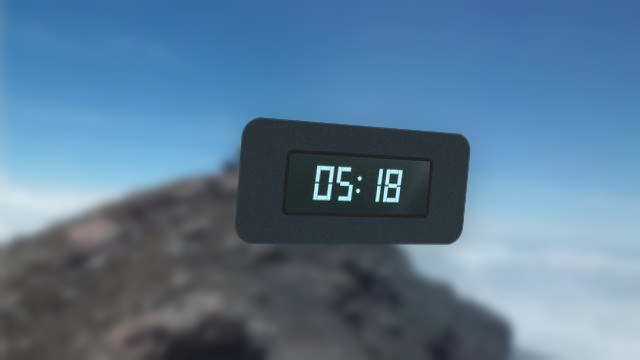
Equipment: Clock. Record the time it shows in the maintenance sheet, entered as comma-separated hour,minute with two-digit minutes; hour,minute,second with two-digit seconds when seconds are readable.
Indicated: 5,18
